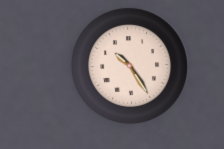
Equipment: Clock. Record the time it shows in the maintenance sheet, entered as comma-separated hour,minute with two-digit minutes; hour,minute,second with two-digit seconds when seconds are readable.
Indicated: 10,25
